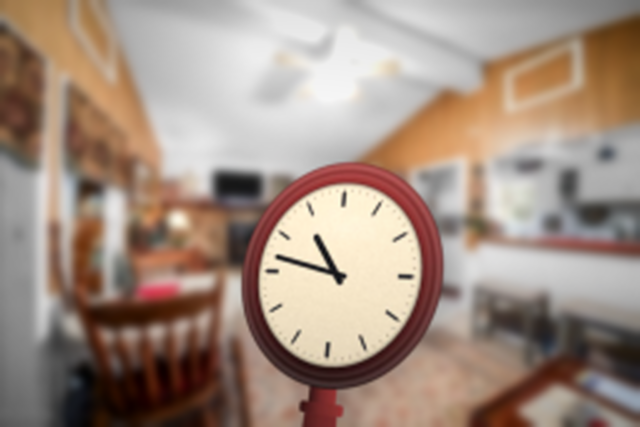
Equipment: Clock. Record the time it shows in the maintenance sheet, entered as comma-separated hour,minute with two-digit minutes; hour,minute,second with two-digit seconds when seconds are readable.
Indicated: 10,47
